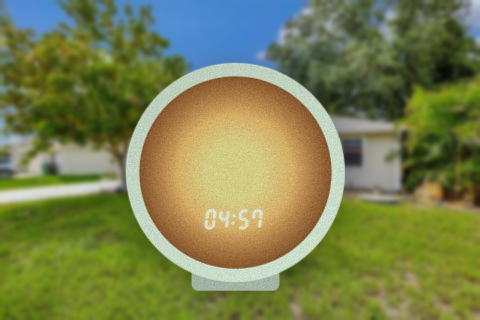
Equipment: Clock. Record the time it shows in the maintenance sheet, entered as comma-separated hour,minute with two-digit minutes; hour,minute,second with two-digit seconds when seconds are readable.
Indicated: 4,57
